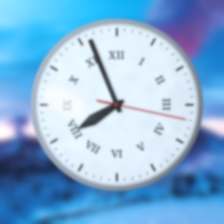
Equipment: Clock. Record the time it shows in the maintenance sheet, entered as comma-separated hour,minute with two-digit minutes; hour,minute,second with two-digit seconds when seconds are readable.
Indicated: 7,56,17
